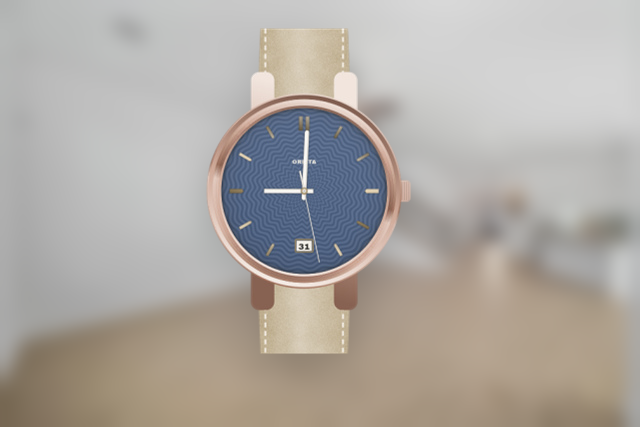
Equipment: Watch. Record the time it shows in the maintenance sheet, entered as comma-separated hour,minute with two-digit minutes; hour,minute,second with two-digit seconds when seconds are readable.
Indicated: 9,00,28
